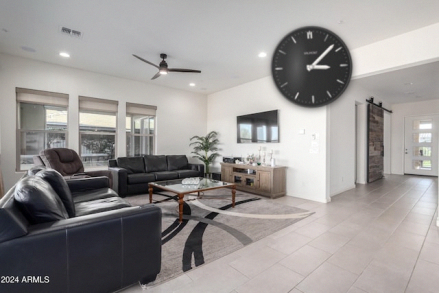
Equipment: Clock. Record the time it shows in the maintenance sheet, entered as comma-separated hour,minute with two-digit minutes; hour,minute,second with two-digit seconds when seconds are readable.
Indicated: 3,08
